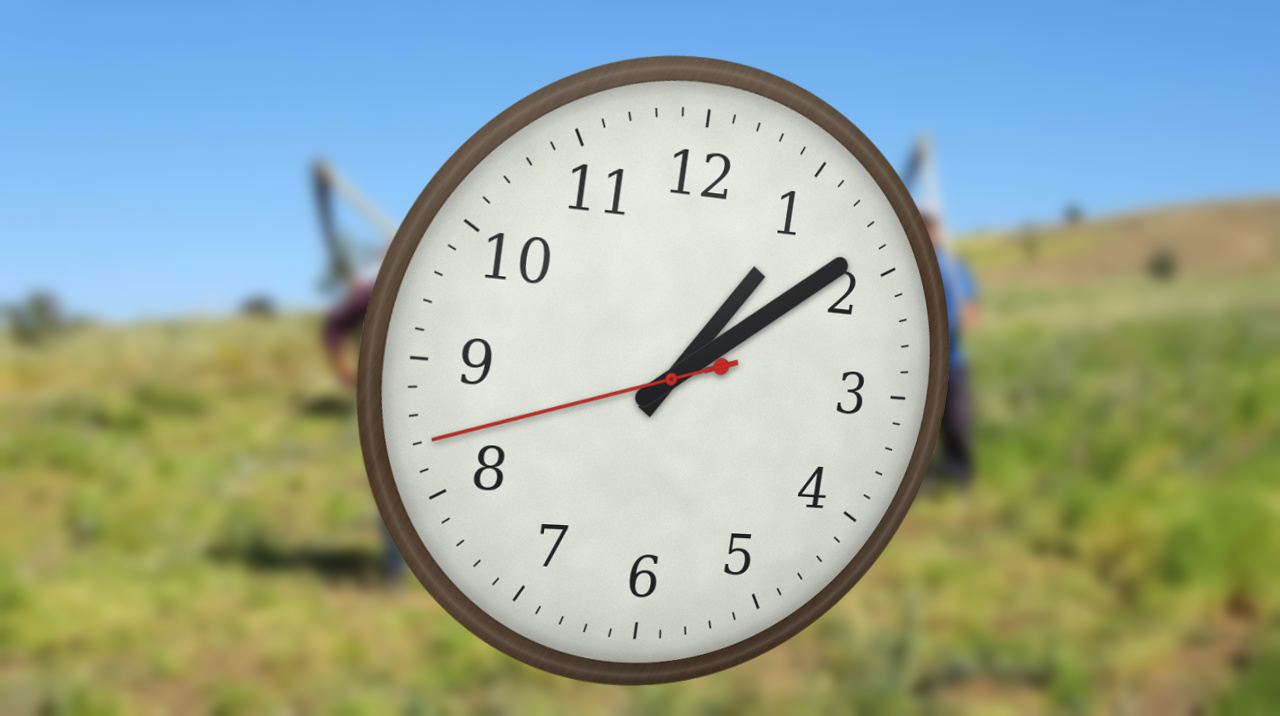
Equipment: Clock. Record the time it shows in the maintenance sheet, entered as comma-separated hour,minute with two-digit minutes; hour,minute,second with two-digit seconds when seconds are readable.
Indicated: 1,08,42
